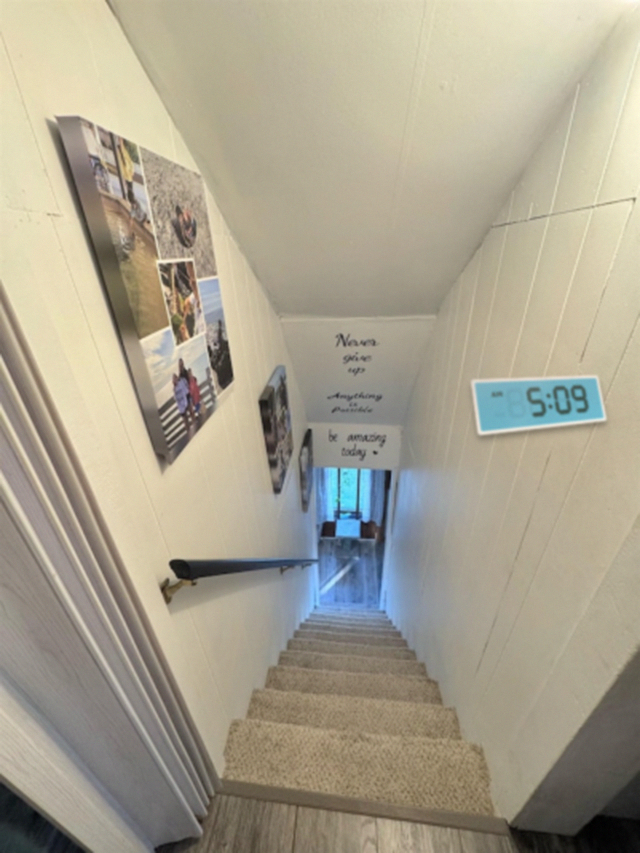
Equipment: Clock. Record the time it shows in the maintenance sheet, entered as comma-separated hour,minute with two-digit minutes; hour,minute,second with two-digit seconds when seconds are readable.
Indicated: 5,09
